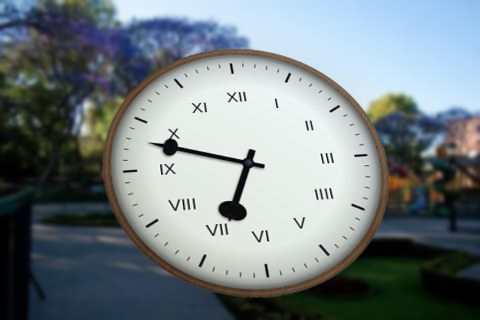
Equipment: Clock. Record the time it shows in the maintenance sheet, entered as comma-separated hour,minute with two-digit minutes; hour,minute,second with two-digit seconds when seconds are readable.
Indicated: 6,48
